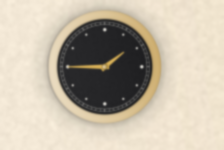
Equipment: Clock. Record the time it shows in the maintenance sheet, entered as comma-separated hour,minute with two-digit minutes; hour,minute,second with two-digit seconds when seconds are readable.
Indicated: 1,45
